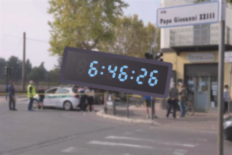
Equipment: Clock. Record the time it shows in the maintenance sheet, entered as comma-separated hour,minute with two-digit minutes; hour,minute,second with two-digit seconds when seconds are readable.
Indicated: 6,46,26
